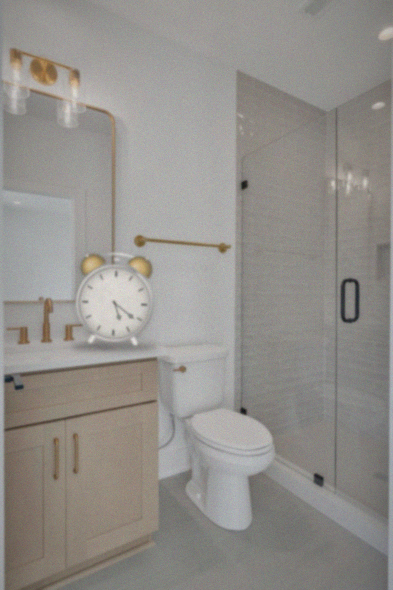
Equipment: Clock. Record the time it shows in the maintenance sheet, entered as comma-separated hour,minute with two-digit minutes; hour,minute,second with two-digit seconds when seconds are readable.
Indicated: 5,21
